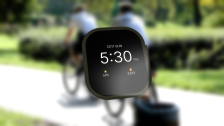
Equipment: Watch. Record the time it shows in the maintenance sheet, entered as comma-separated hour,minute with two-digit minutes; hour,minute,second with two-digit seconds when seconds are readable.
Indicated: 5,30
